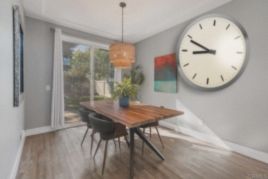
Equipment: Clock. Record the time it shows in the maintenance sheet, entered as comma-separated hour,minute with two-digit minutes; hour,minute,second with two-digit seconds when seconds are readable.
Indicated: 8,49
